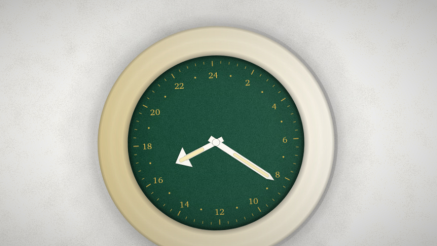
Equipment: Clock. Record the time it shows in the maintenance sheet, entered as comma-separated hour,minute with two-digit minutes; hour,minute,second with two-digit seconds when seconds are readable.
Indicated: 16,21
